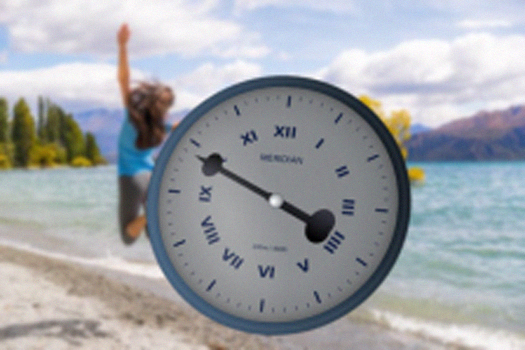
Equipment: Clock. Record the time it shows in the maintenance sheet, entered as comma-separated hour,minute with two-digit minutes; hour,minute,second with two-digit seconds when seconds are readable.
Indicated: 3,49
